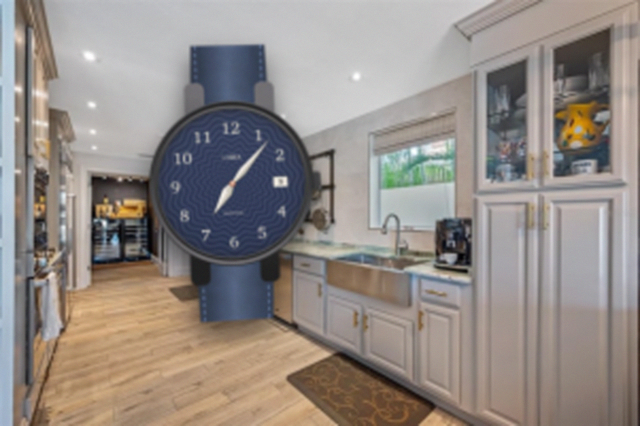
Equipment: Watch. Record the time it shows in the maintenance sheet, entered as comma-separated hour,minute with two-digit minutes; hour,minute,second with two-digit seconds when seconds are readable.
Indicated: 7,07
